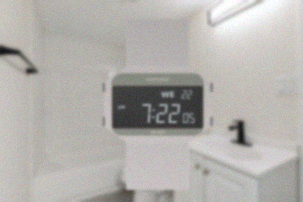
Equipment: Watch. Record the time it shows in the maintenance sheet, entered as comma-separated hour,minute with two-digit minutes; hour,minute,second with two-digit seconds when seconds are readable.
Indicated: 7,22
